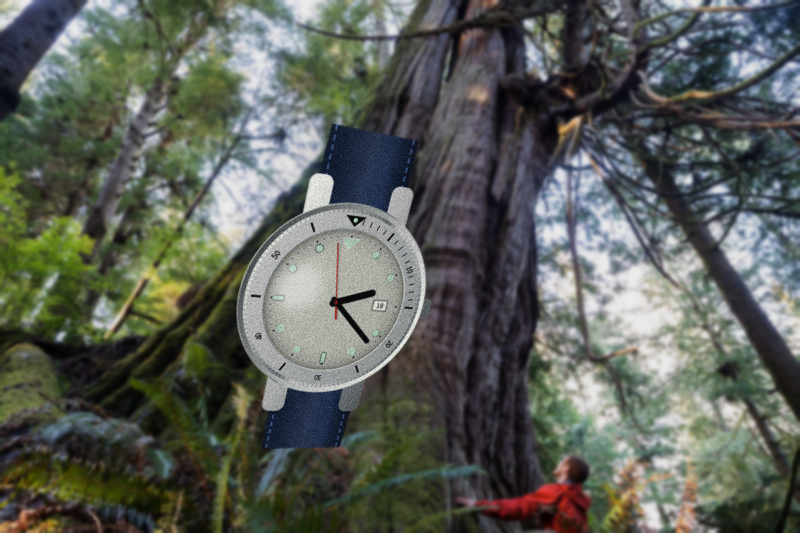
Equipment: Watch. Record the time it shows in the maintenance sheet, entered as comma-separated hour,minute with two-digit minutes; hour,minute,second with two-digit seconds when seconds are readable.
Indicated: 2,21,58
